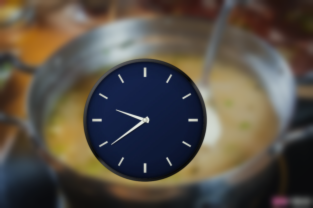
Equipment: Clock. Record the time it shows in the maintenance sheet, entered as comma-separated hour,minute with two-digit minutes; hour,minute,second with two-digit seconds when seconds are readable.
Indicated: 9,39
